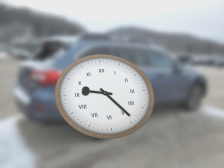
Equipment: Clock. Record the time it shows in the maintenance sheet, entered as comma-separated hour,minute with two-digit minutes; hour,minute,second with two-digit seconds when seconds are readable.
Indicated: 9,24
